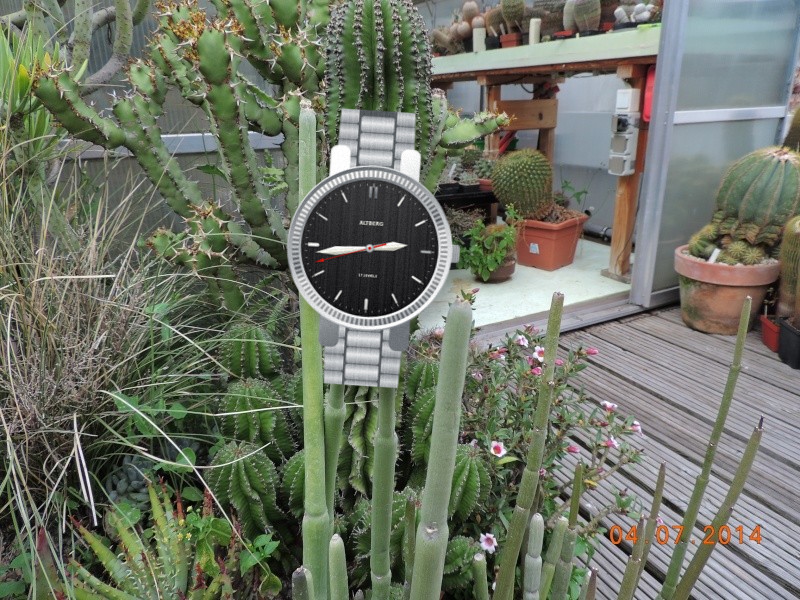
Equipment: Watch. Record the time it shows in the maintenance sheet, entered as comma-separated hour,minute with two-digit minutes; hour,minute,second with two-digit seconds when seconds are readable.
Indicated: 2,43,42
